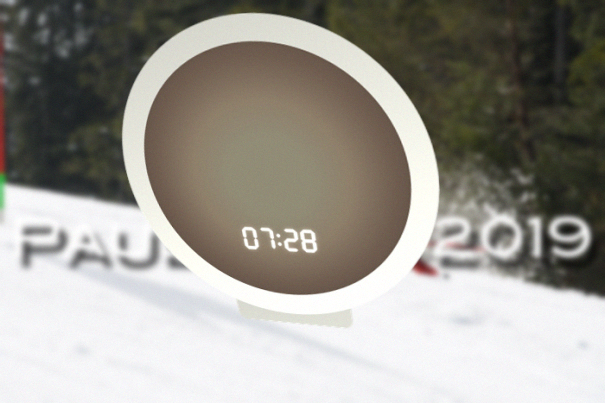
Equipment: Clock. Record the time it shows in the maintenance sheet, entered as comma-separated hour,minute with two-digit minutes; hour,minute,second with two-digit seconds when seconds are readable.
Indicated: 7,28
